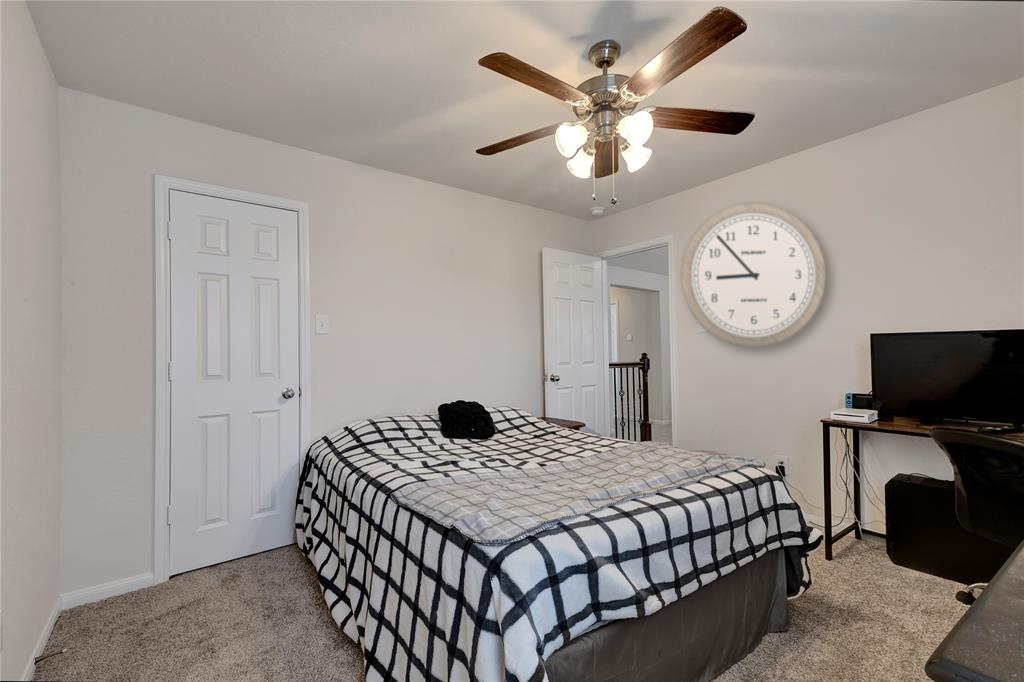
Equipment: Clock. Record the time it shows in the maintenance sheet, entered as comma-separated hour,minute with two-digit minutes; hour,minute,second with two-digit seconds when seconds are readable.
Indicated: 8,53
